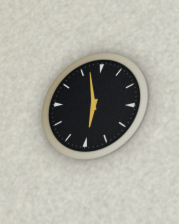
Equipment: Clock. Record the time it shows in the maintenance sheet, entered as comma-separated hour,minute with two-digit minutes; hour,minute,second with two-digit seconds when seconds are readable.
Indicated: 5,57
